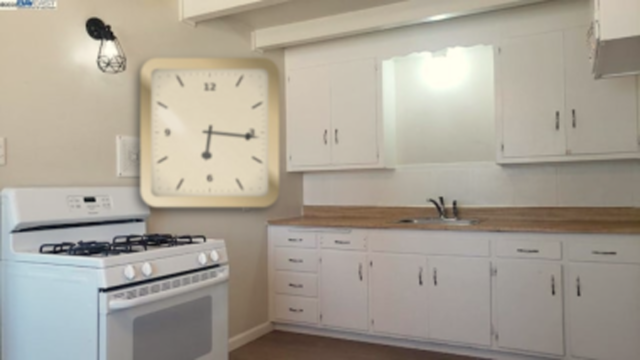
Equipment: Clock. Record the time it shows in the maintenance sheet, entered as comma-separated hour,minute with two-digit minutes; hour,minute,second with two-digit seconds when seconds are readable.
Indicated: 6,16
